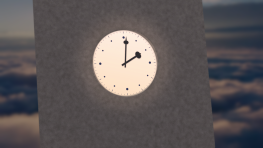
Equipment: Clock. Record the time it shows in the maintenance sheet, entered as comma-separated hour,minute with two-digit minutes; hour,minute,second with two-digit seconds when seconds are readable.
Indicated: 2,01
